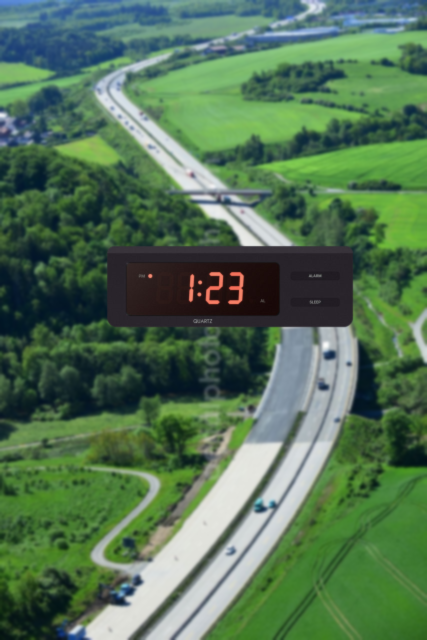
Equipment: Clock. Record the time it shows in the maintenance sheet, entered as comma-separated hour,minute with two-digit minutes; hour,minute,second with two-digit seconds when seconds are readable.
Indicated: 1,23
